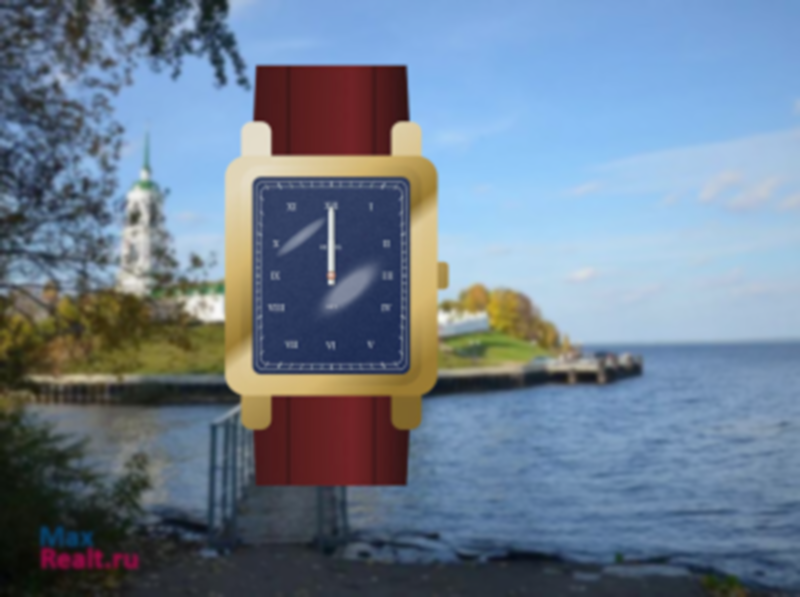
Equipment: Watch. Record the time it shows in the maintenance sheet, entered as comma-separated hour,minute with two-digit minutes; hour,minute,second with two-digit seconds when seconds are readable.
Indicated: 12,00
